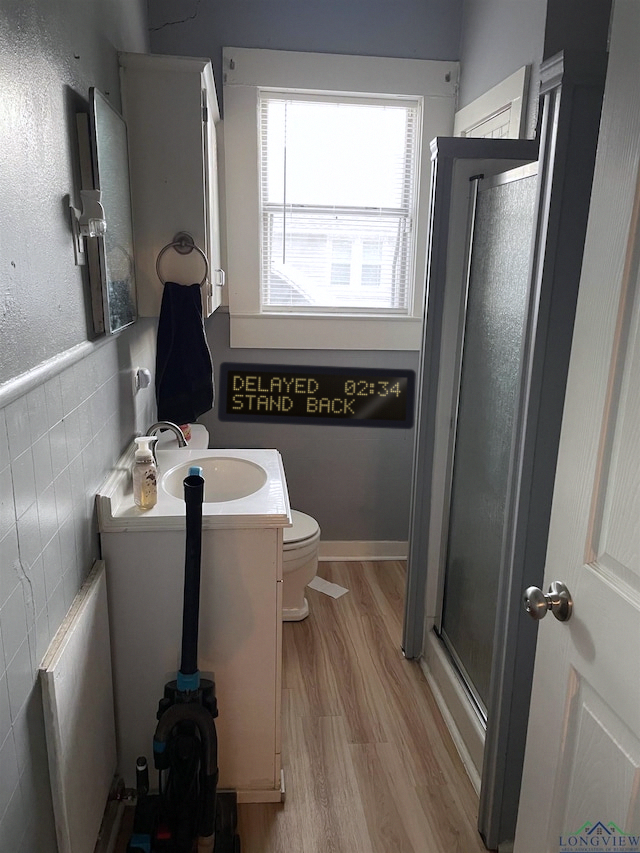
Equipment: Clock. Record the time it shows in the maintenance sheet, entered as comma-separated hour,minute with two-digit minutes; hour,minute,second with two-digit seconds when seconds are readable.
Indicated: 2,34
